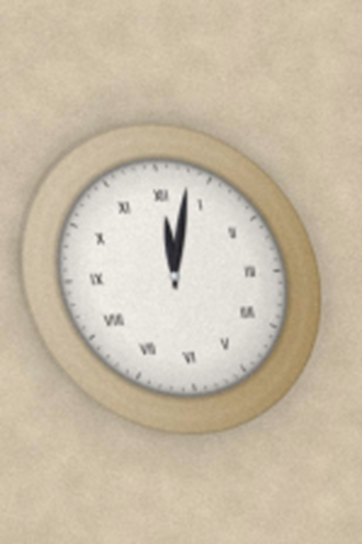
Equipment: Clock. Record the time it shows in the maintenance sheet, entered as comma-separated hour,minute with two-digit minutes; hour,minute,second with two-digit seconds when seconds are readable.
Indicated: 12,03
